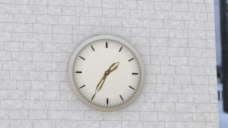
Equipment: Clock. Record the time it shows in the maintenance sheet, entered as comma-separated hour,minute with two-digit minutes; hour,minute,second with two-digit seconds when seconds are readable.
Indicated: 1,35
